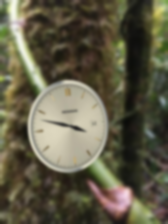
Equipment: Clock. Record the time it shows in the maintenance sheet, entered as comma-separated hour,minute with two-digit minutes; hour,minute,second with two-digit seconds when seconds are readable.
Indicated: 3,48
